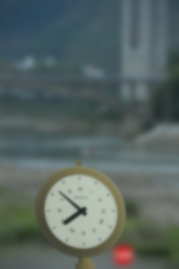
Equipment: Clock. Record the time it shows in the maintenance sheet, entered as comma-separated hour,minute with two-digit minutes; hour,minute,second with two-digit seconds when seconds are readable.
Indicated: 7,52
